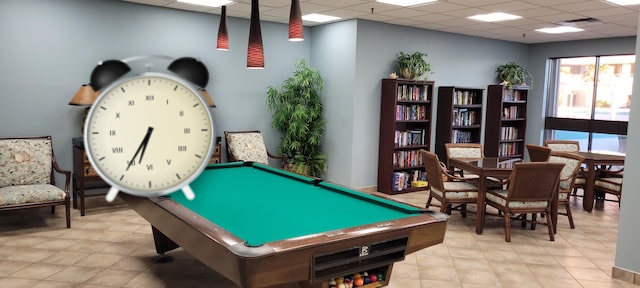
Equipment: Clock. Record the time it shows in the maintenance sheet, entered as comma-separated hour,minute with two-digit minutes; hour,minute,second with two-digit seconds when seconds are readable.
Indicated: 6,35
